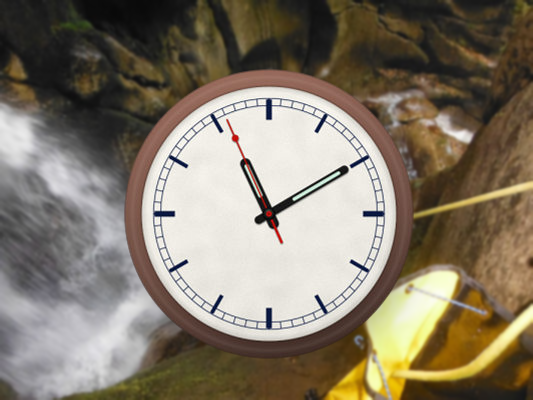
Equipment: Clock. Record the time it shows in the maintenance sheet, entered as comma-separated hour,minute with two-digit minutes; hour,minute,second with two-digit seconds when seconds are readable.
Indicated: 11,09,56
